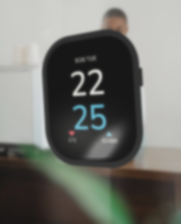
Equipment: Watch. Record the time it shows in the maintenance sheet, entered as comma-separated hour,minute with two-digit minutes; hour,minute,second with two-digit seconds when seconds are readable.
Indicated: 22,25
